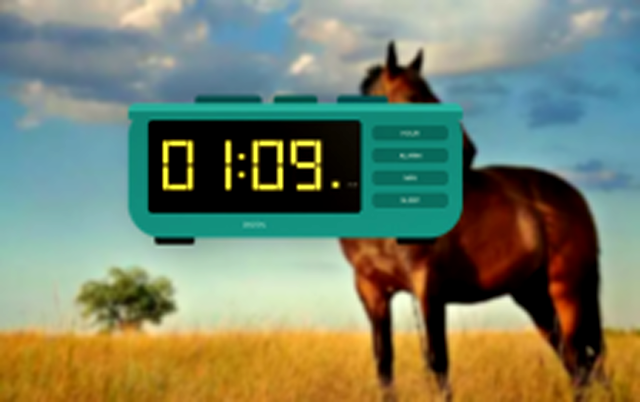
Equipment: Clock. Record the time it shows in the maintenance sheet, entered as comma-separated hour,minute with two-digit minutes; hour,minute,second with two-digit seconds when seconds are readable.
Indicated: 1,09
